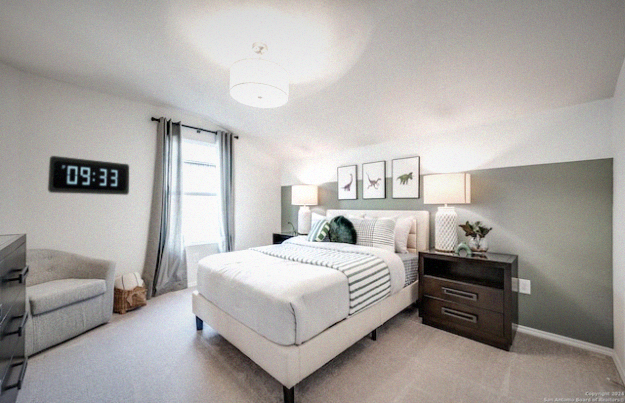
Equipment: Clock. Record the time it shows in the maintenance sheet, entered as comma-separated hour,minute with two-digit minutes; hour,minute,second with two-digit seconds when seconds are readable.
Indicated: 9,33
